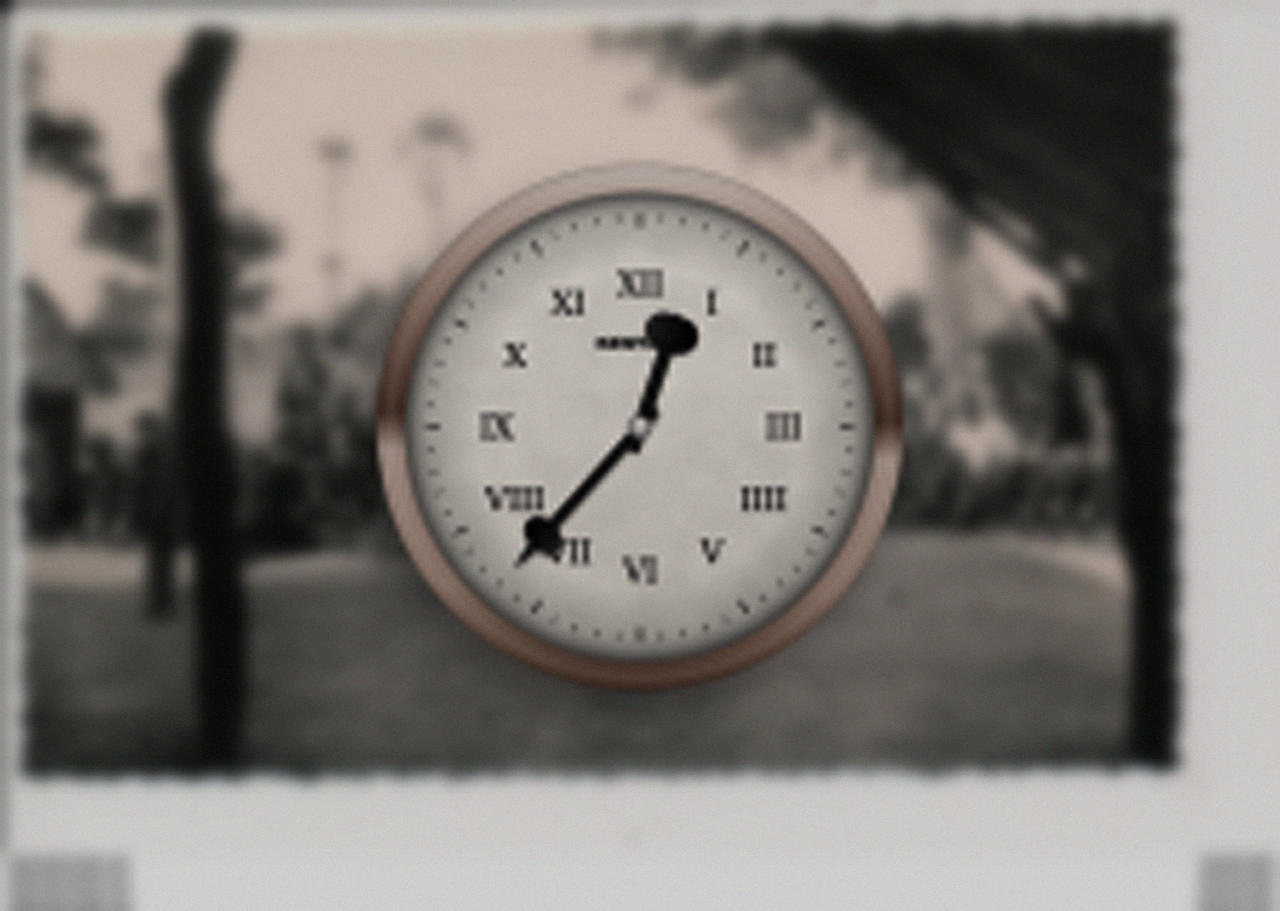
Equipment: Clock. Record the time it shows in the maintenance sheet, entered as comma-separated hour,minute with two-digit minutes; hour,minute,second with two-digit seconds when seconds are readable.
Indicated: 12,37
